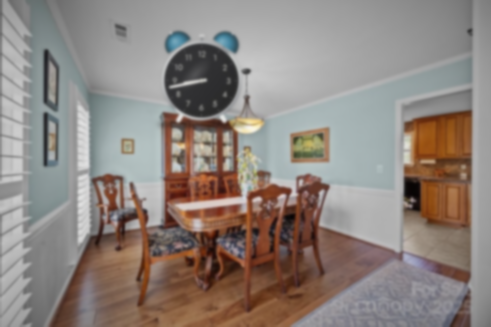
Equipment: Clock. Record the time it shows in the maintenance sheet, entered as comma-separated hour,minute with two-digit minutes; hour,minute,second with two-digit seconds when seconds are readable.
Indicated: 8,43
